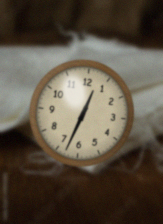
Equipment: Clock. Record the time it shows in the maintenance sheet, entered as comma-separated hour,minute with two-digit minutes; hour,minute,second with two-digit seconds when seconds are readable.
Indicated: 12,33
